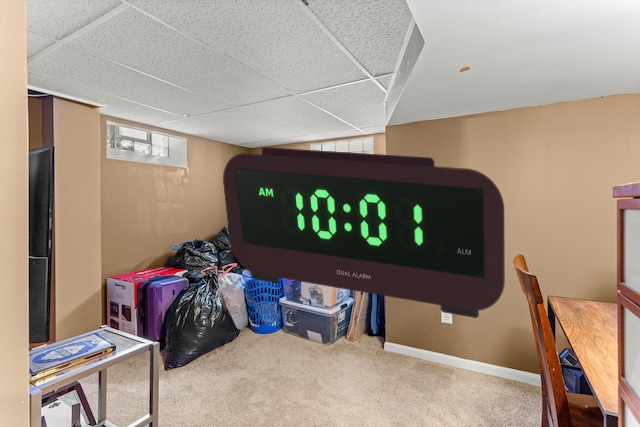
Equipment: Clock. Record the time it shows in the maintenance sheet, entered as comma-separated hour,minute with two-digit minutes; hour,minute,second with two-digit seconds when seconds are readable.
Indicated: 10,01
